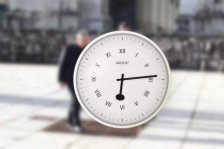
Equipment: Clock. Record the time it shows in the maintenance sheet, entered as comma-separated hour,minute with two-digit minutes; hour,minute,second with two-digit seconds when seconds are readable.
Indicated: 6,14
